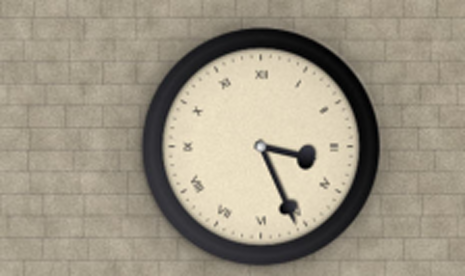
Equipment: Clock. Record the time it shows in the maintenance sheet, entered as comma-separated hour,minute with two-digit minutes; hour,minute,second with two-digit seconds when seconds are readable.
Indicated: 3,26
